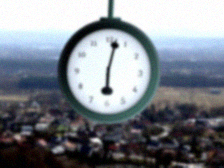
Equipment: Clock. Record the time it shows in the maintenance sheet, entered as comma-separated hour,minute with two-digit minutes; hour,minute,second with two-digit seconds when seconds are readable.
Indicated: 6,02
